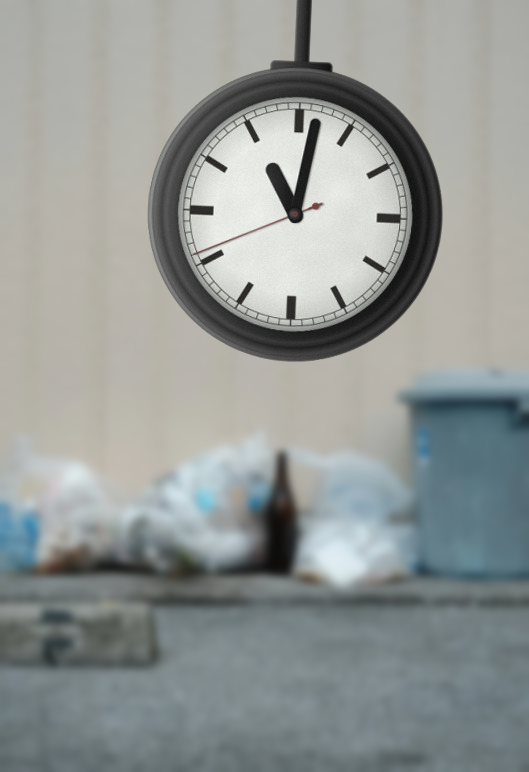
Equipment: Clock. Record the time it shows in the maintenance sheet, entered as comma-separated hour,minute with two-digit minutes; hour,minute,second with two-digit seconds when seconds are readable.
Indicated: 11,01,41
